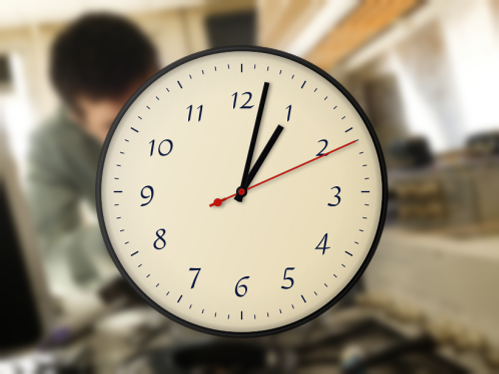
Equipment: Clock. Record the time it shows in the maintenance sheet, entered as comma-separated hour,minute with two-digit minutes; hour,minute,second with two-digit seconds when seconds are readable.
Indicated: 1,02,11
